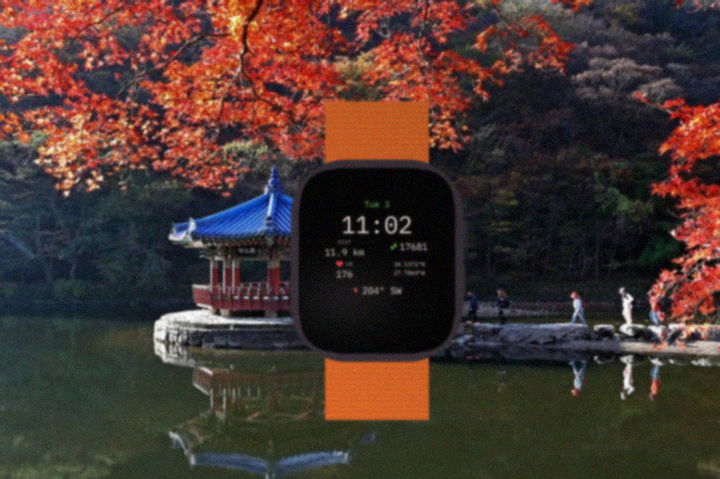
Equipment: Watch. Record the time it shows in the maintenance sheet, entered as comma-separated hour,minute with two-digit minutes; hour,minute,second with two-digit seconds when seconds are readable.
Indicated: 11,02
